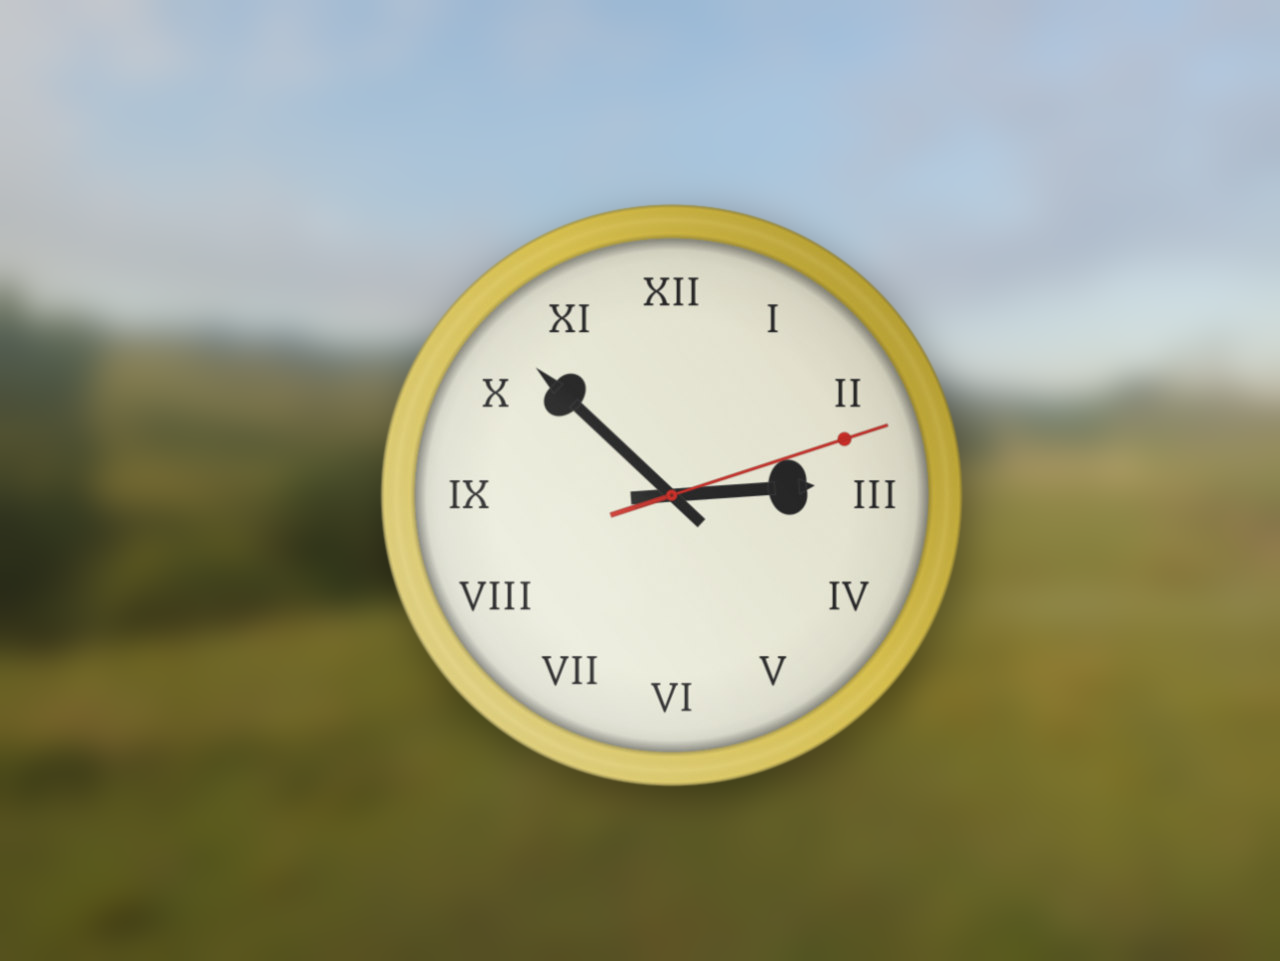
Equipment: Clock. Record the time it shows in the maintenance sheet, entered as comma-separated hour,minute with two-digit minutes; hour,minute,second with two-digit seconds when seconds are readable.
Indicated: 2,52,12
